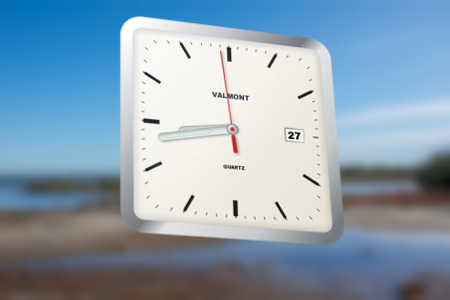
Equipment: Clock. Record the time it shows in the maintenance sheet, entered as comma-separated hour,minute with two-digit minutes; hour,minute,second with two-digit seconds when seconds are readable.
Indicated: 8,42,59
